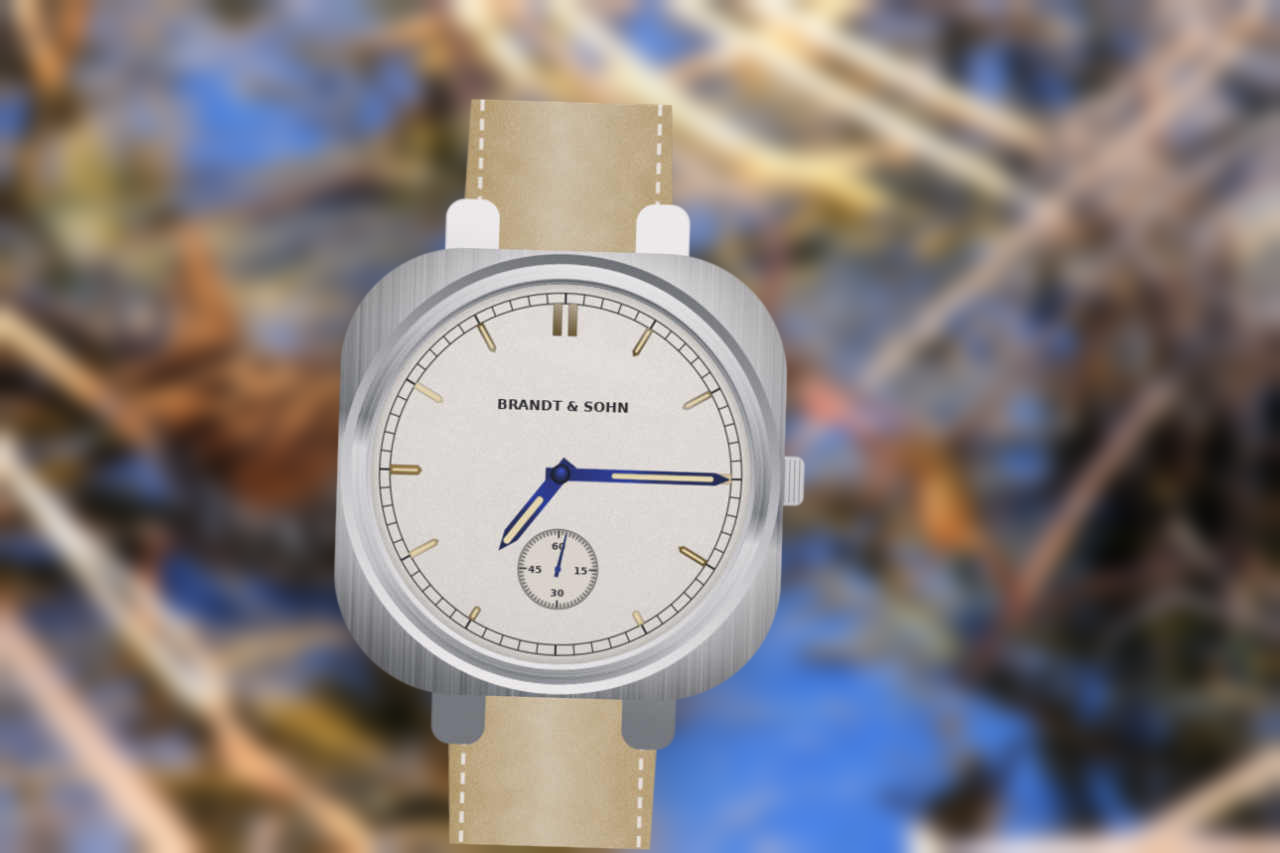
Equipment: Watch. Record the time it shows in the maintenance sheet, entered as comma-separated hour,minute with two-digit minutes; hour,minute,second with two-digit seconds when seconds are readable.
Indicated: 7,15,02
